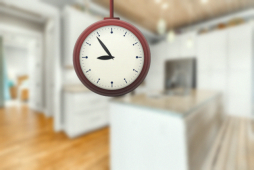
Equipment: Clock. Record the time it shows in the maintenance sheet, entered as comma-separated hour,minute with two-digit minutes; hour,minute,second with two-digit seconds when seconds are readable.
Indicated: 8,54
